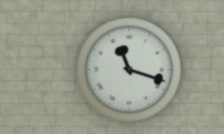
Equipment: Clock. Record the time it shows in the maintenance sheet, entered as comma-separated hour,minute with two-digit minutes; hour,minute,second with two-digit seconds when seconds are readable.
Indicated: 11,18
